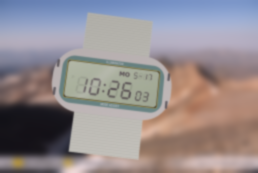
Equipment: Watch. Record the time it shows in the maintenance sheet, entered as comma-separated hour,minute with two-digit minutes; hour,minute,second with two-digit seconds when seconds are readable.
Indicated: 10,26
